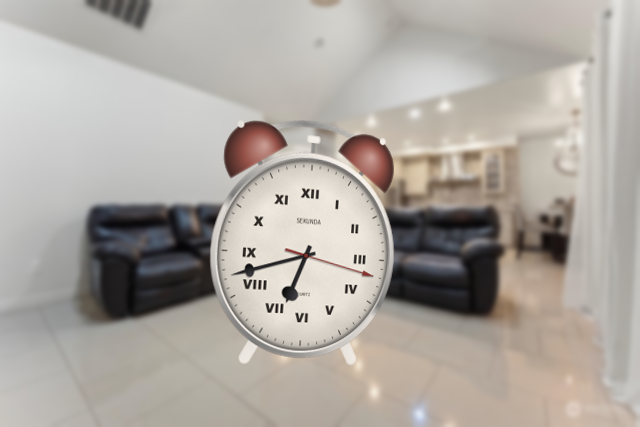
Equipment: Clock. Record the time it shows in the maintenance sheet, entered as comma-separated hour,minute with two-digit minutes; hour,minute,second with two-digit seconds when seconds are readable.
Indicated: 6,42,17
